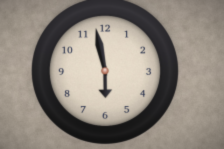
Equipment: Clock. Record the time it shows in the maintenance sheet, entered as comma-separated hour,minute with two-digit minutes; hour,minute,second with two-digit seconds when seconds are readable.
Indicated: 5,58
